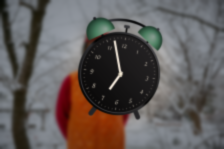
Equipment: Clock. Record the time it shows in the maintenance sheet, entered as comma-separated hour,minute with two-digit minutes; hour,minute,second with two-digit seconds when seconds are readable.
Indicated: 6,57
